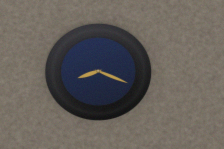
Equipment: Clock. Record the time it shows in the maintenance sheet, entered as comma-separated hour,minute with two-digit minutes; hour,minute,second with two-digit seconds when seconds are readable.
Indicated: 8,19
